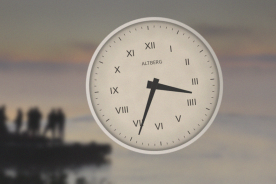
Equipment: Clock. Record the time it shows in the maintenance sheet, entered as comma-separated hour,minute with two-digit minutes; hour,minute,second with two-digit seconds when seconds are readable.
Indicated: 3,34
